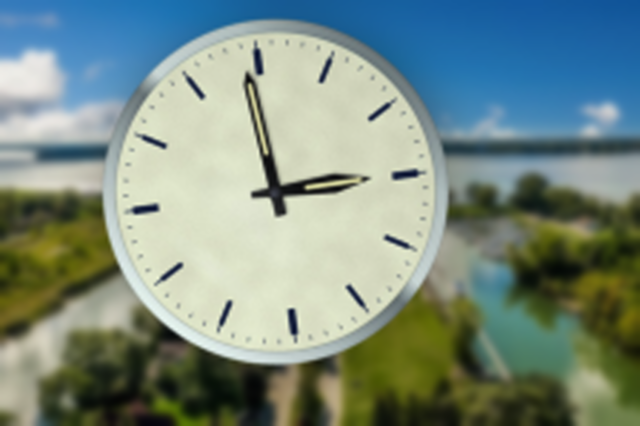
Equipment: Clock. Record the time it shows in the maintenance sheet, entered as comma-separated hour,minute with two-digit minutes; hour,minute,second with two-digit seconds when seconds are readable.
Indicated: 2,59
